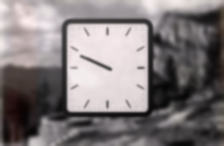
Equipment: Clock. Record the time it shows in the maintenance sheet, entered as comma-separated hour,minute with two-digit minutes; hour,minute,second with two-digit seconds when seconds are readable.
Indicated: 9,49
